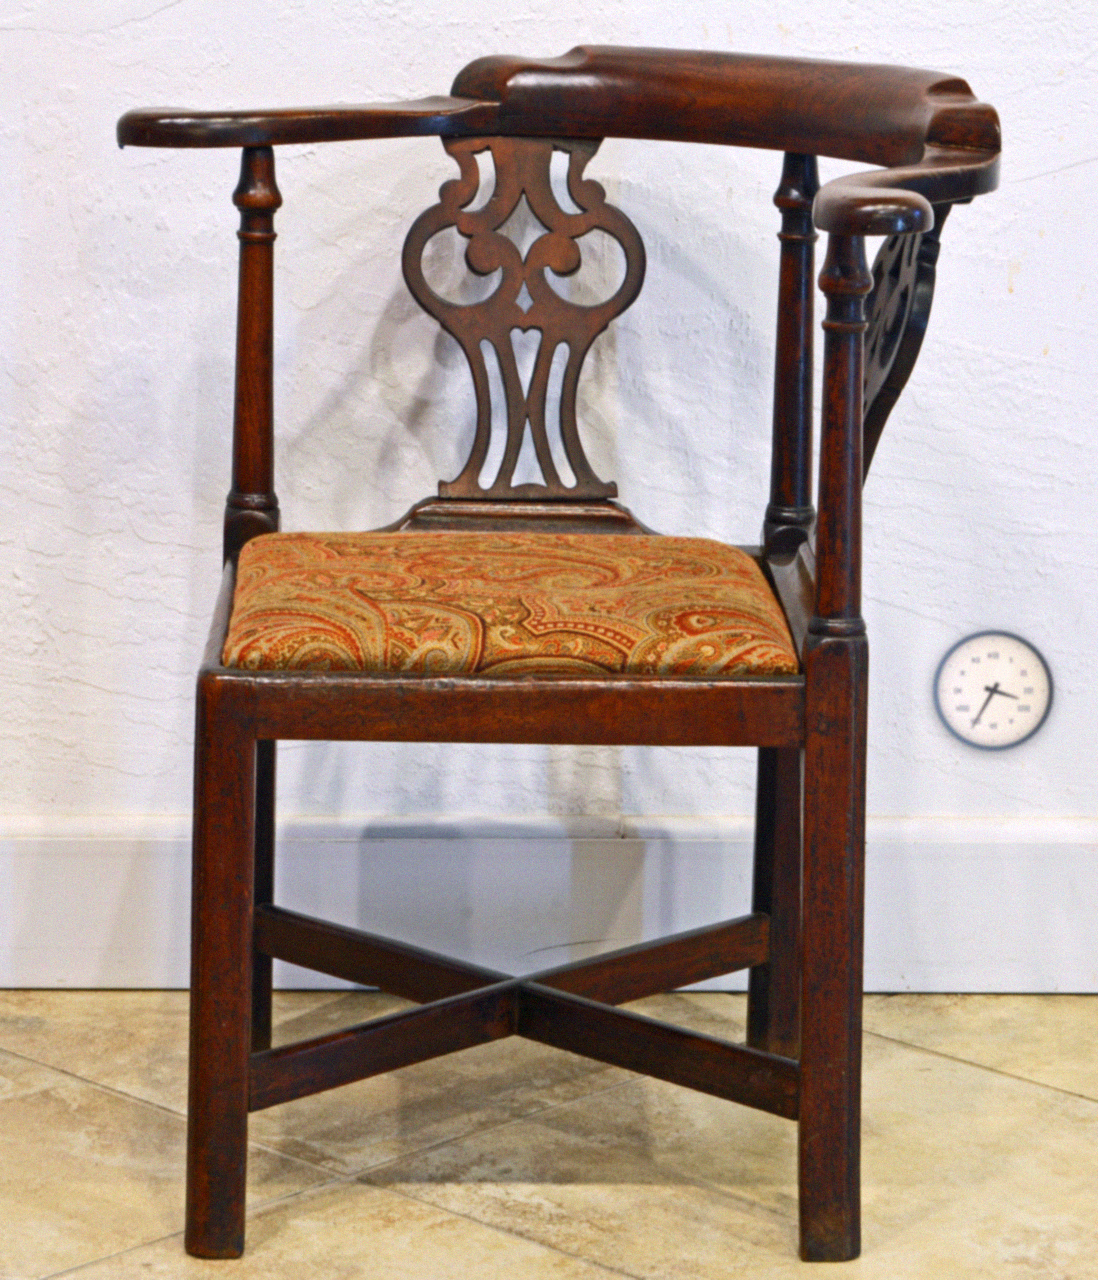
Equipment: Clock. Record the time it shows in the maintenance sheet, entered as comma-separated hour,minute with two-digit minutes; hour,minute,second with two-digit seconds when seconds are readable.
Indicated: 3,35
